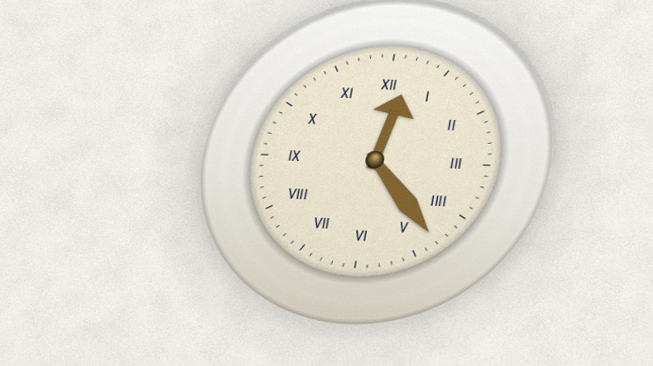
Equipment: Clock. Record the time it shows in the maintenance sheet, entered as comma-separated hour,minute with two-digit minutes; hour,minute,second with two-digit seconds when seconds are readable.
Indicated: 12,23
